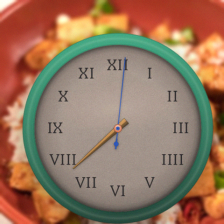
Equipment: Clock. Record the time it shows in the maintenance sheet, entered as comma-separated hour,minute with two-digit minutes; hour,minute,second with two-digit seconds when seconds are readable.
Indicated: 7,38,01
